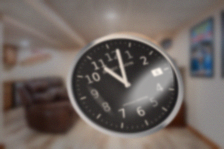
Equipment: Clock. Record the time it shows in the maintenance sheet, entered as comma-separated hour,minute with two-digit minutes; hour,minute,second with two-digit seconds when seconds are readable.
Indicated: 11,02
